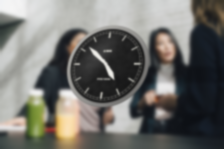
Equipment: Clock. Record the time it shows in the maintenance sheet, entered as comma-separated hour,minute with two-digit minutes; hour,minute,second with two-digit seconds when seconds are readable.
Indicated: 4,52
